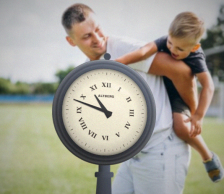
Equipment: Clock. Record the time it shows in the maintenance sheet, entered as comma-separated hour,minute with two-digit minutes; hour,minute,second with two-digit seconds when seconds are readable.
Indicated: 10,48
